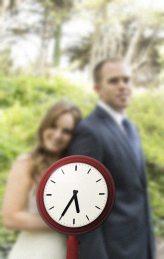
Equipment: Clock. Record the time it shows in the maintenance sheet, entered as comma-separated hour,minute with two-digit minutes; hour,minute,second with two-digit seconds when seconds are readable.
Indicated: 5,35
